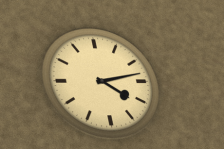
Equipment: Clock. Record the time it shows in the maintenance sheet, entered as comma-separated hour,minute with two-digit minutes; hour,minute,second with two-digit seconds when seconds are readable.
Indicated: 4,13
